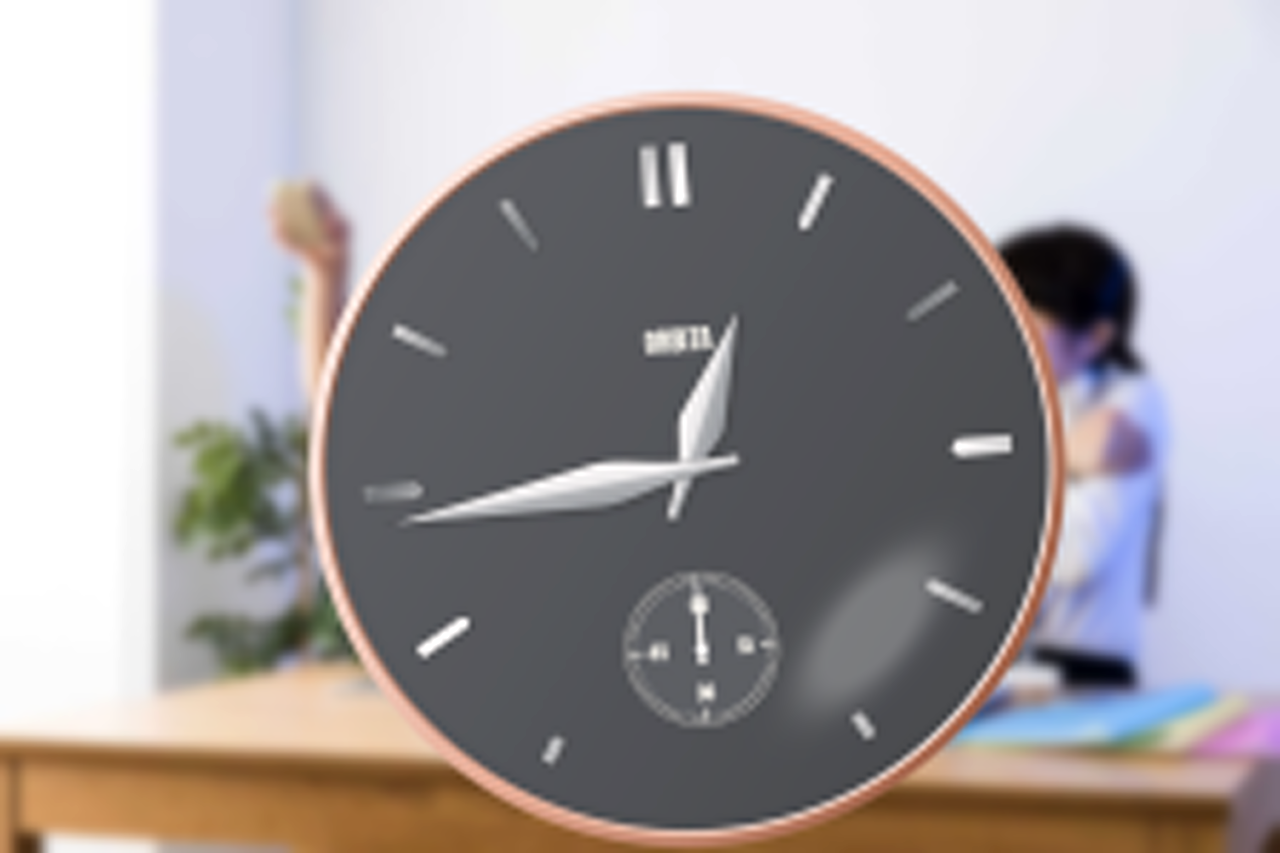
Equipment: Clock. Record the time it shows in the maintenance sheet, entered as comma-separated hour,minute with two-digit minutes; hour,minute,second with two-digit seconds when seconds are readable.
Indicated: 12,44
